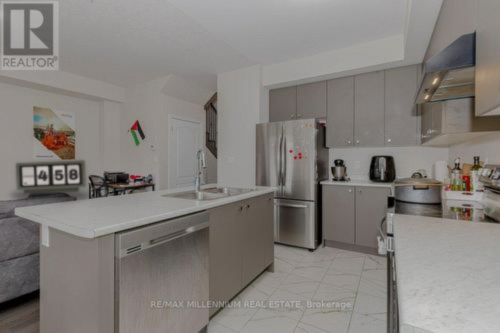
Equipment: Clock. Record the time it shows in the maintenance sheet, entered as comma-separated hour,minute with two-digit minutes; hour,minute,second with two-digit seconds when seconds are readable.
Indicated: 4,58
